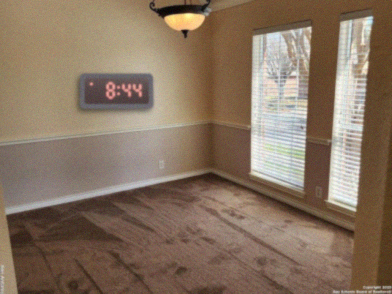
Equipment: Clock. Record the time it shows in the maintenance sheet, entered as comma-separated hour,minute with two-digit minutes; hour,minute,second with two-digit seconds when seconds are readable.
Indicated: 8,44
